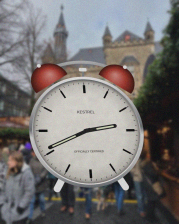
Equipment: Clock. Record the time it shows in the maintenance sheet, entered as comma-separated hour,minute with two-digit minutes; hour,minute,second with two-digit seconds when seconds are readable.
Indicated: 2,41
